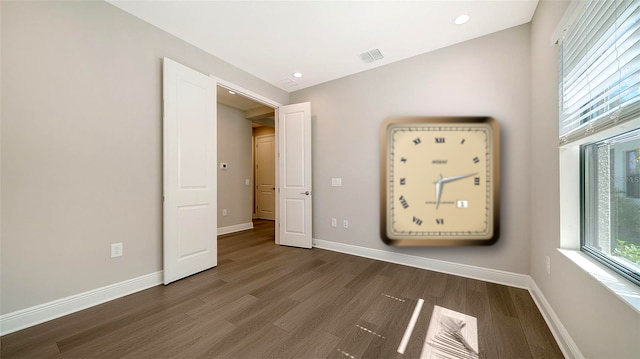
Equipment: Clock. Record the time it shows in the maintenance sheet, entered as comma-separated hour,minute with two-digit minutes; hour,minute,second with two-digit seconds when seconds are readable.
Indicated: 6,13
